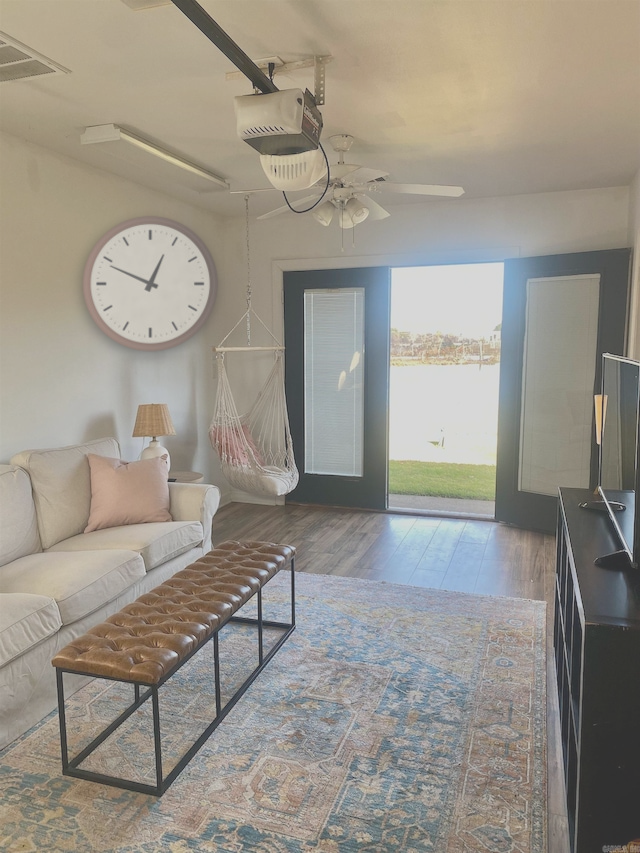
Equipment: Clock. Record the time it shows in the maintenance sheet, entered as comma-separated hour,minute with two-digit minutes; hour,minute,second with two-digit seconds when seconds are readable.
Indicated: 12,49
